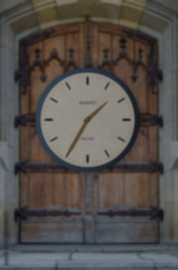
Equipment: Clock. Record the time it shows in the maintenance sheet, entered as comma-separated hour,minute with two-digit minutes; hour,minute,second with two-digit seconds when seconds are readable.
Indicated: 1,35
